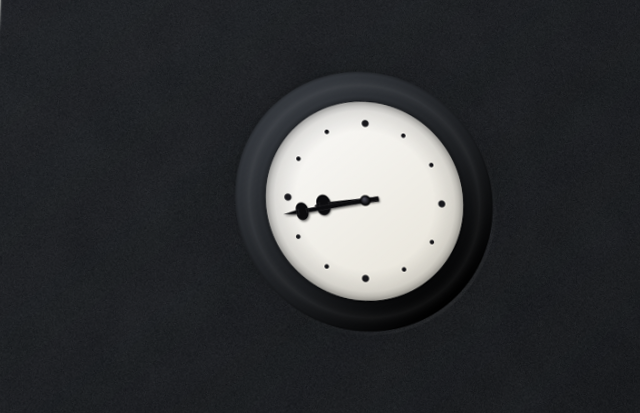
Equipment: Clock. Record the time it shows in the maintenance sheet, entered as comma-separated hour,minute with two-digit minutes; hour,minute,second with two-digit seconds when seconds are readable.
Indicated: 8,43
